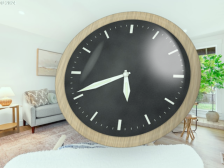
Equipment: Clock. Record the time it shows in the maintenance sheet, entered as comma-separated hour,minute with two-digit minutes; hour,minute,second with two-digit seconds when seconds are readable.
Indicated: 5,41
